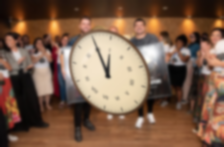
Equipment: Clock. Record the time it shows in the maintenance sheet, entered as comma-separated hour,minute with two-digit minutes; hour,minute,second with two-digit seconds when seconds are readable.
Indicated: 1,00
